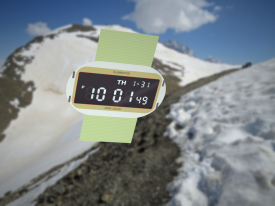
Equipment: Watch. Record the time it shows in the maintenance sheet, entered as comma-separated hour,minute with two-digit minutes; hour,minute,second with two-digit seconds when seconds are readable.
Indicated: 10,01,49
